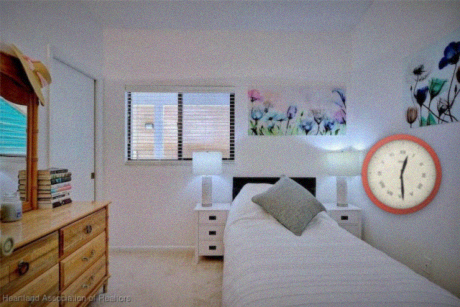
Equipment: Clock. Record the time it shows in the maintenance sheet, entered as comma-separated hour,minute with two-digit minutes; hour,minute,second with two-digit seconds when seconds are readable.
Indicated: 12,29
